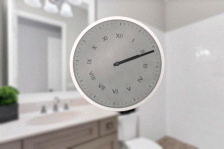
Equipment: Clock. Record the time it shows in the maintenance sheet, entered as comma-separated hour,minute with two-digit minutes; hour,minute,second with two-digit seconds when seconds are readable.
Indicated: 2,11
